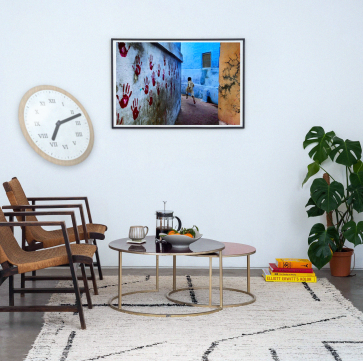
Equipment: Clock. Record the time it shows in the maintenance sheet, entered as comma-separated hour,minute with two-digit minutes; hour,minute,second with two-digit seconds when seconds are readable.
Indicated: 7,12
